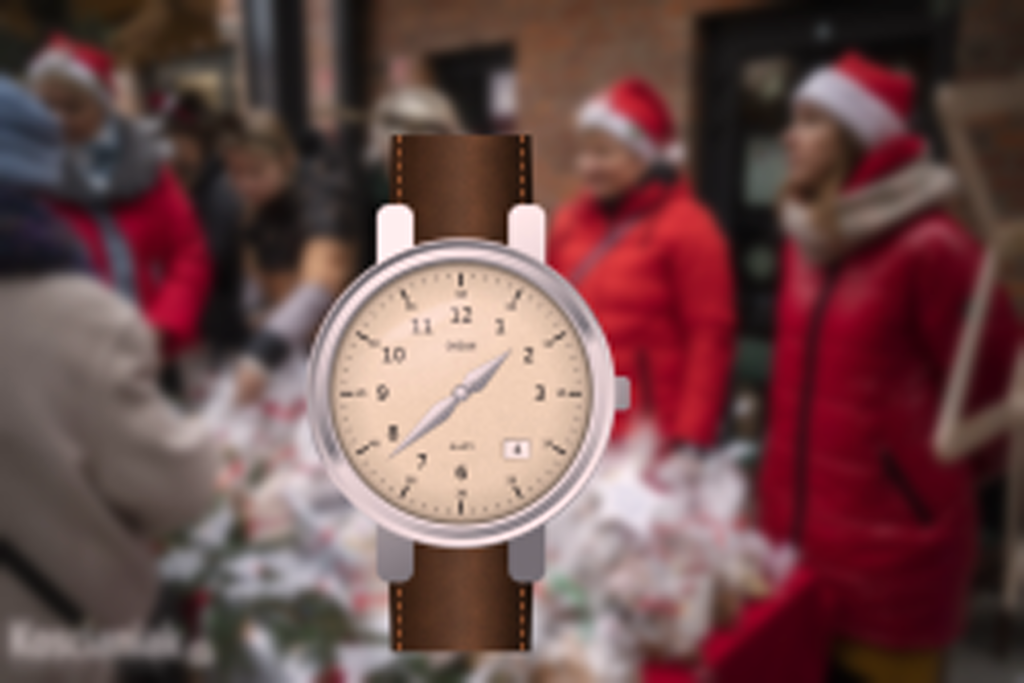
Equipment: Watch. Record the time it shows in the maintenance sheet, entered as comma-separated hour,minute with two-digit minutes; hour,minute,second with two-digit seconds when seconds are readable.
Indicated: 1,38
